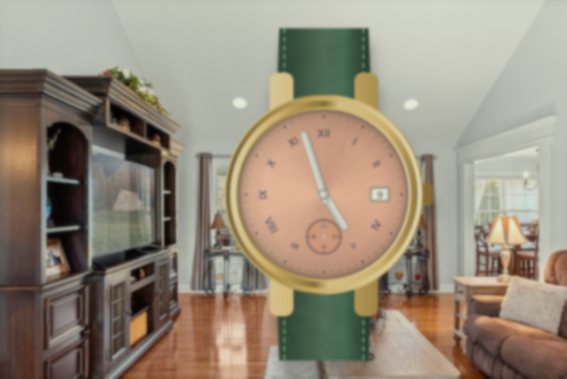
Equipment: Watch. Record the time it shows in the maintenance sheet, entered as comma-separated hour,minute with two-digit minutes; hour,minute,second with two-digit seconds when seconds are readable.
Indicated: 4,57
